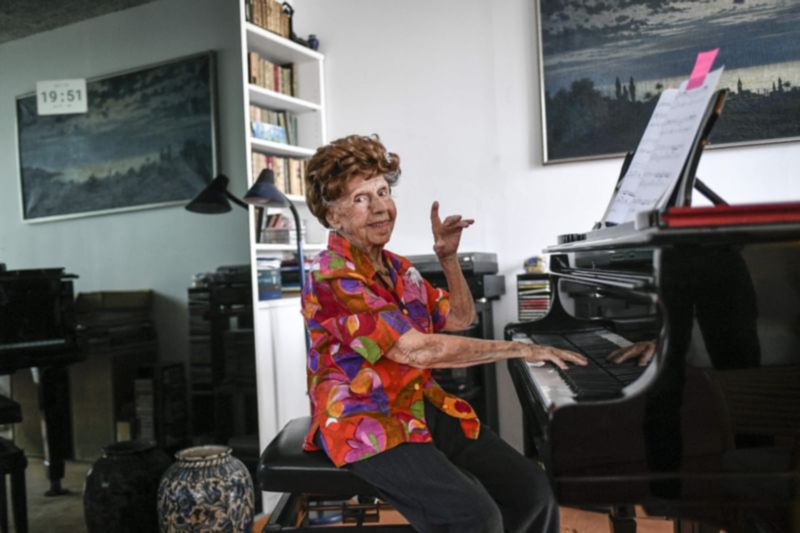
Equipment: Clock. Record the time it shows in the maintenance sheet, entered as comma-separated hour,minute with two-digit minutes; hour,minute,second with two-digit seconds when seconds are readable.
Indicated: 19,51
